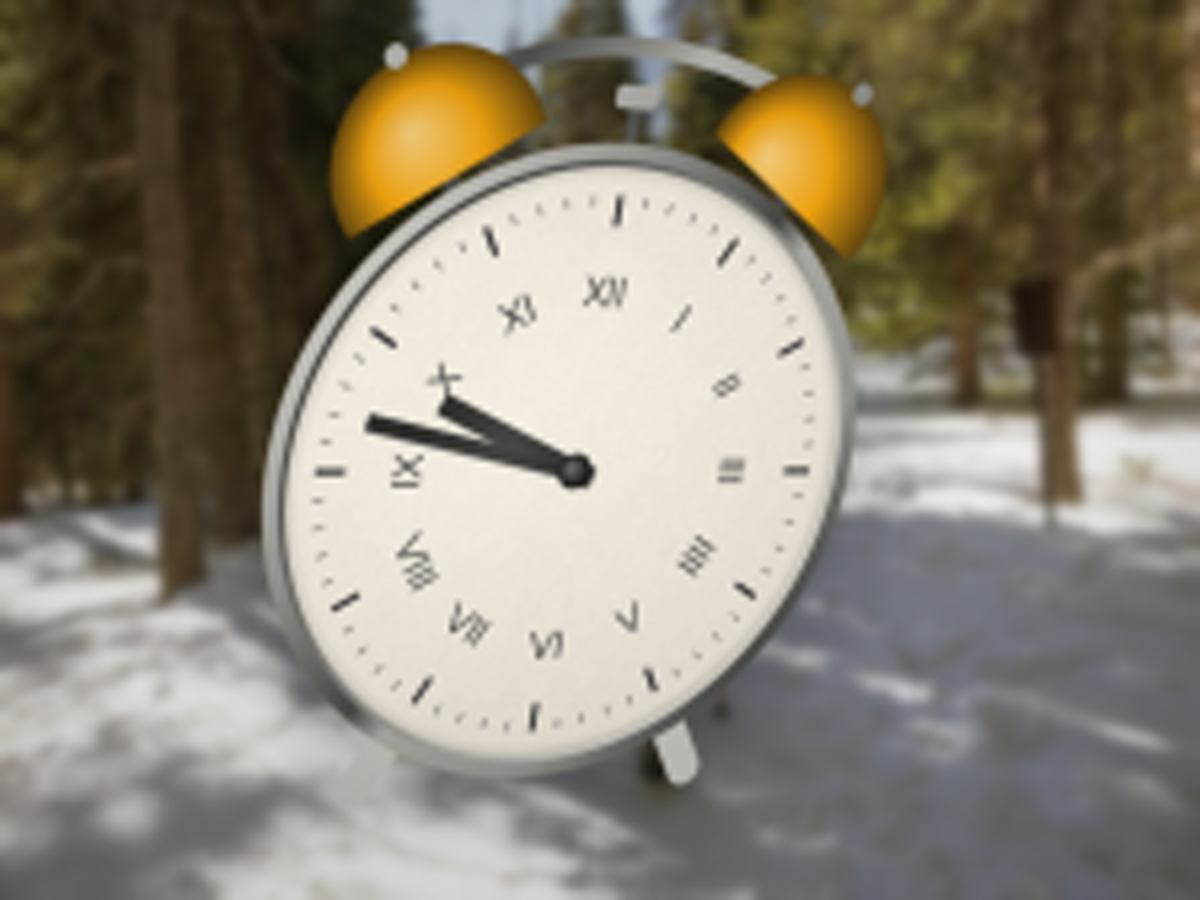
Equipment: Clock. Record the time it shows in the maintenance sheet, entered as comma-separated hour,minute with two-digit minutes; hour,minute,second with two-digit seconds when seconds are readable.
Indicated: 9,47
